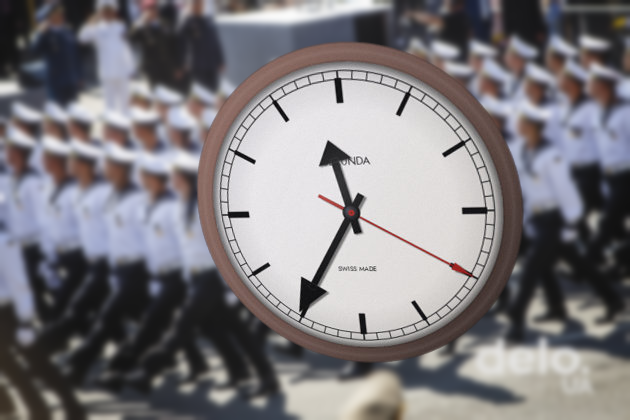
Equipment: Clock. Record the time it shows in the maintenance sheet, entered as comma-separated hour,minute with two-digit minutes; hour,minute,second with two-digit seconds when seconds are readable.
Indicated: 11,35,20
